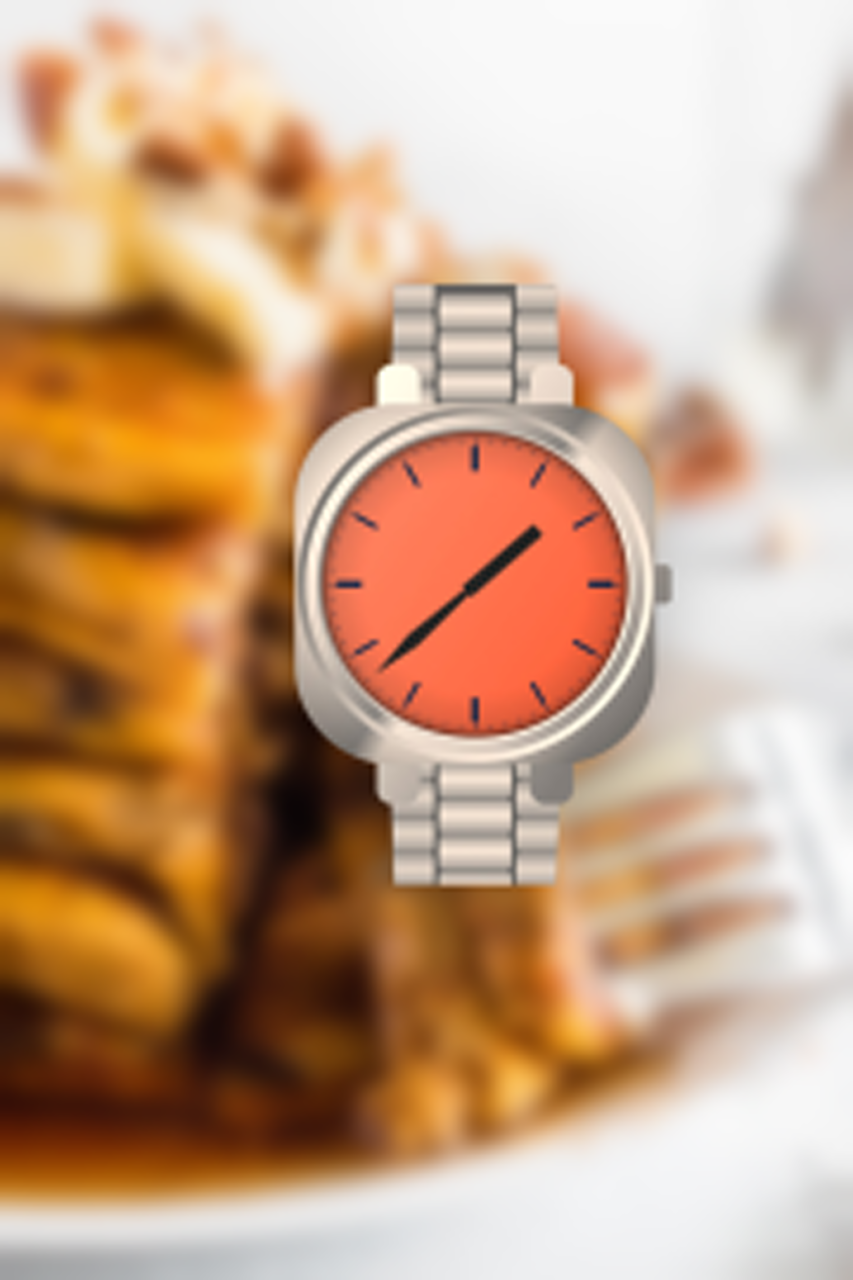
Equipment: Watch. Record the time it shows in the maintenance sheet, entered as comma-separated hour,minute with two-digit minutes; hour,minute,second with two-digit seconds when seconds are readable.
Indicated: 1,38
